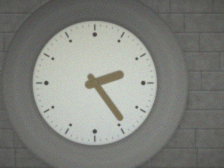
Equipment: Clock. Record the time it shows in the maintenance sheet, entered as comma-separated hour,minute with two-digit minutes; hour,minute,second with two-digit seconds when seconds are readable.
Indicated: 2,24
